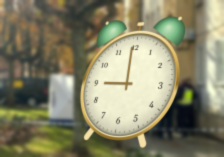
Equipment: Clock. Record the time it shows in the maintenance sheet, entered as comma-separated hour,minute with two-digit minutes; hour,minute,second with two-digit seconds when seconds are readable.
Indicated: 8,59
